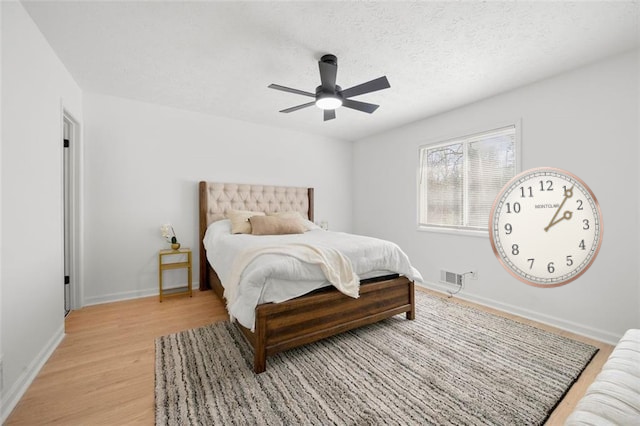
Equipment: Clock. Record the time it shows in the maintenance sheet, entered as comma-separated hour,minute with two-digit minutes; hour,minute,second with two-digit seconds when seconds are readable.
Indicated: 2,06
